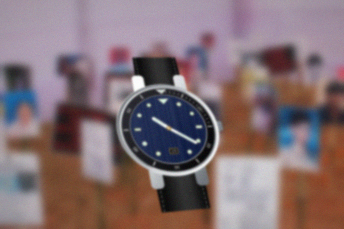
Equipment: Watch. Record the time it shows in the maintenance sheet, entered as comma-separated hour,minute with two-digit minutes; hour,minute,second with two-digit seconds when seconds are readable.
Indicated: 10,21
